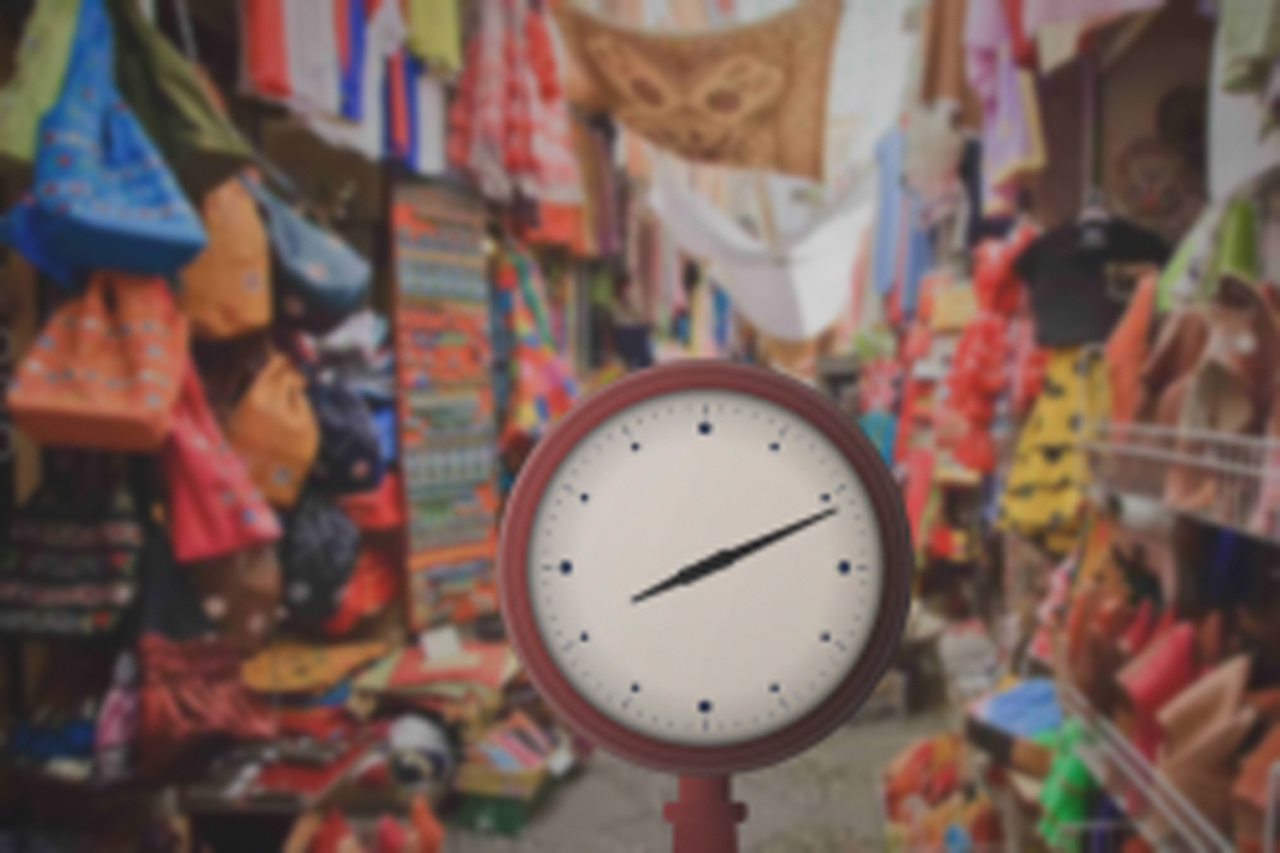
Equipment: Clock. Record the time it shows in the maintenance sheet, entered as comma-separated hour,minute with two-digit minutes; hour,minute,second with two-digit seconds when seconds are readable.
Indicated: 8,11
